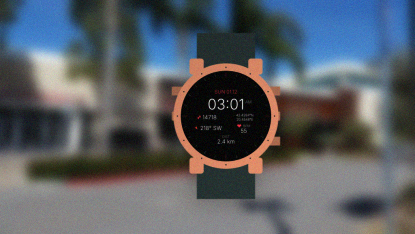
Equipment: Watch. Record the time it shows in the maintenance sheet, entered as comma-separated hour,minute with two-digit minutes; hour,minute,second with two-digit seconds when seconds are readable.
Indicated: 3,01
